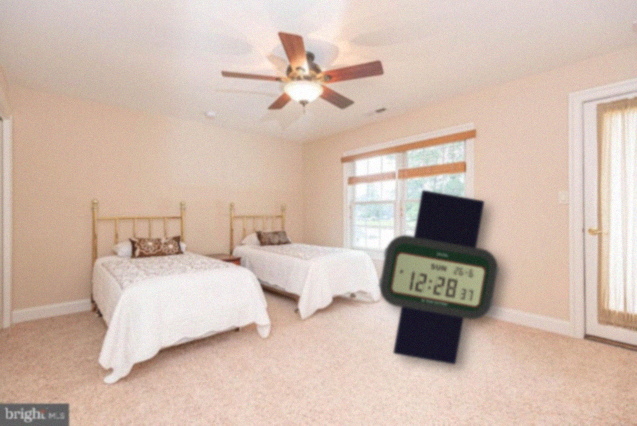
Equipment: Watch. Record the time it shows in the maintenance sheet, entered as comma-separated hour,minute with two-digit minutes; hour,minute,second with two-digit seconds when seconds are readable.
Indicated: 12,28
